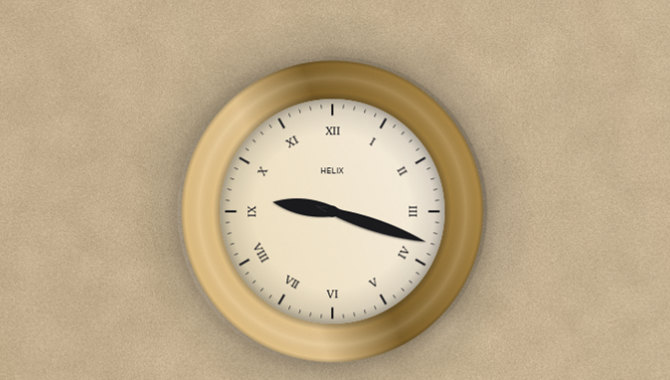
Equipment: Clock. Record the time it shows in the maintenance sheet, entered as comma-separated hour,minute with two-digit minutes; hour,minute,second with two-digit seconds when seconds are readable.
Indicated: 9,18
